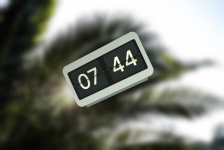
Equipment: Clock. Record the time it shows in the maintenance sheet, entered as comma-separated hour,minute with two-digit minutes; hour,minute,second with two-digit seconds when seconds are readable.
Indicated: 7,44
